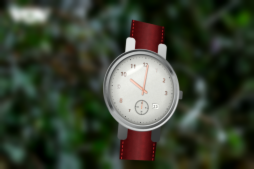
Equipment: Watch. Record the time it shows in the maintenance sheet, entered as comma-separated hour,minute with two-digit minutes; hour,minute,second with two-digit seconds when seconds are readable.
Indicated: 10,01
